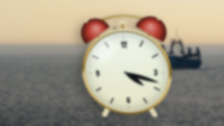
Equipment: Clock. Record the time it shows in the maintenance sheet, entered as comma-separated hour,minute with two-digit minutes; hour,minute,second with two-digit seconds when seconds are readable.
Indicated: 4,18
